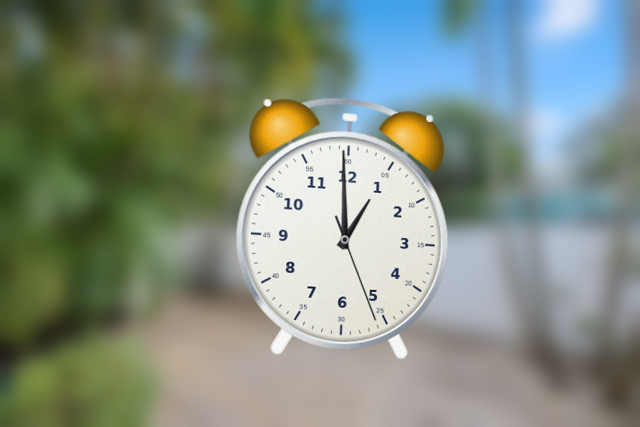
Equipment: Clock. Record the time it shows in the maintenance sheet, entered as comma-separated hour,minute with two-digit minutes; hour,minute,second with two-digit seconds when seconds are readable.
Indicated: 12,59,26
